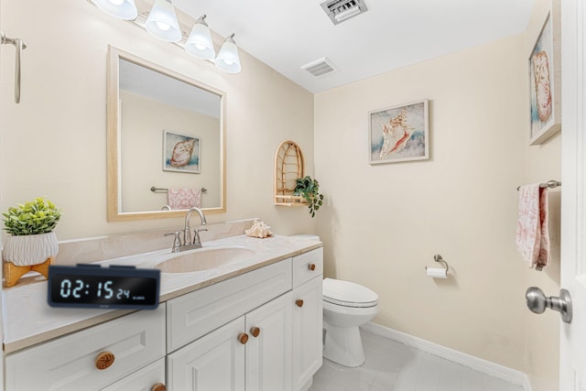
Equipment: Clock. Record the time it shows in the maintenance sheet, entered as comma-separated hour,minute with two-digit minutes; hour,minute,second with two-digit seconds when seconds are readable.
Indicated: 2,15
